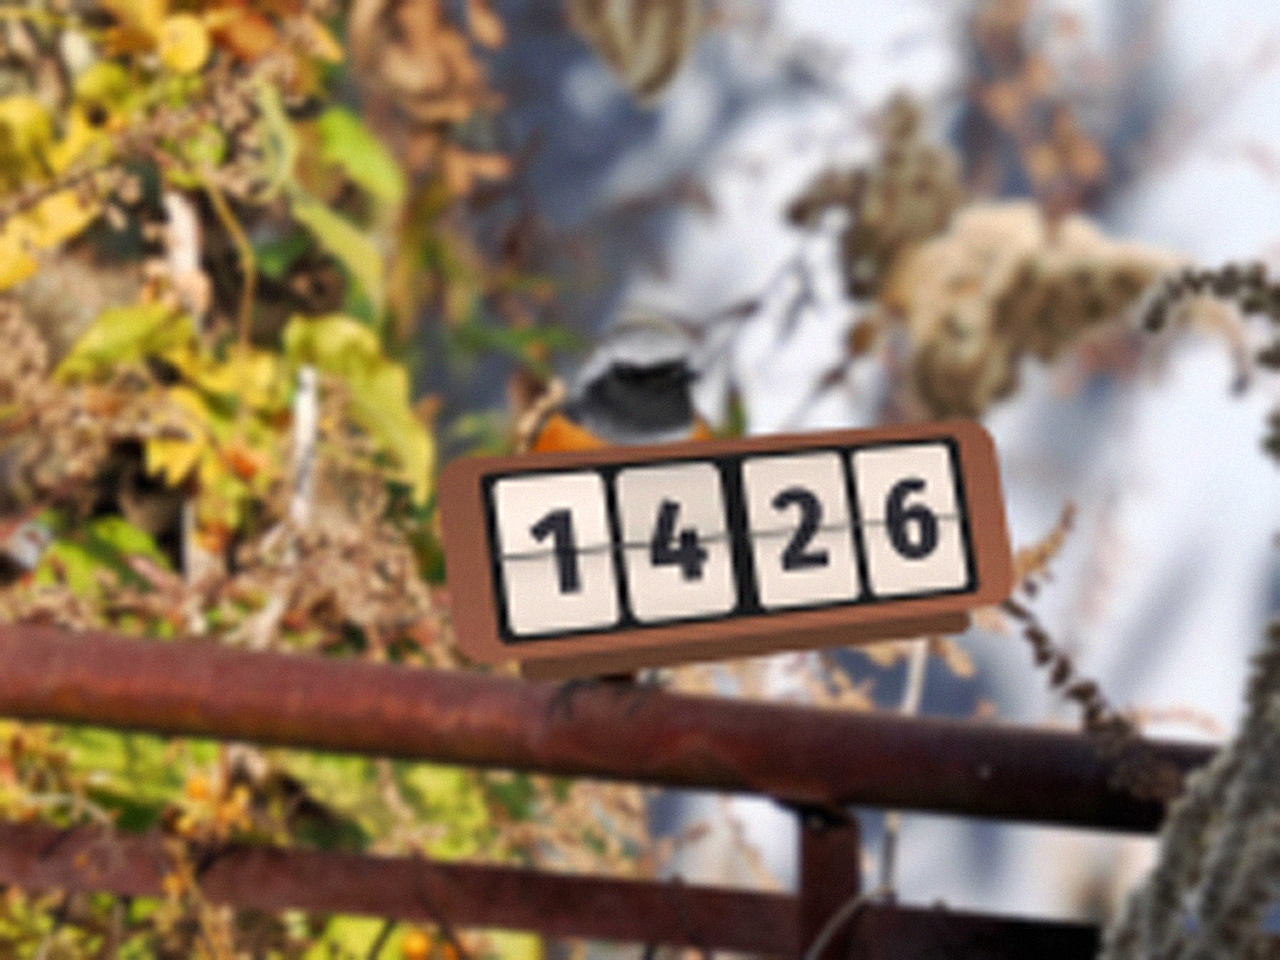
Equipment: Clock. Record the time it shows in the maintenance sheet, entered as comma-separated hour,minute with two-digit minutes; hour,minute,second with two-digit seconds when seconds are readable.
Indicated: 14,26
